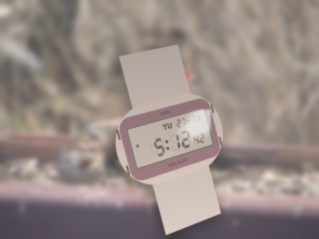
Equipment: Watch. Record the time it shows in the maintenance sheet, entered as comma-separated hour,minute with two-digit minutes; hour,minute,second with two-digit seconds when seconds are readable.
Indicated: 5,12,42
